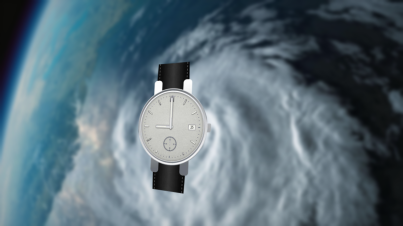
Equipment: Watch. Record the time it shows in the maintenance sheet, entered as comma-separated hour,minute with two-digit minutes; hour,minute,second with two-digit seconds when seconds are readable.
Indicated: 9,00
